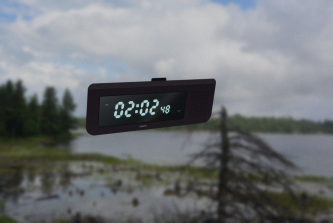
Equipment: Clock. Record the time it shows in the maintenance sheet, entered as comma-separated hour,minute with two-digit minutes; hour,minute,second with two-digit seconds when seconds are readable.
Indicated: 2,02,48
